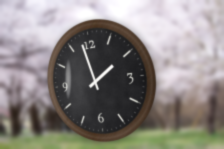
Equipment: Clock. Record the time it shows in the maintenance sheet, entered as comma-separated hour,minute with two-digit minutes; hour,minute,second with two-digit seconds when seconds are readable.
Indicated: 1,58
